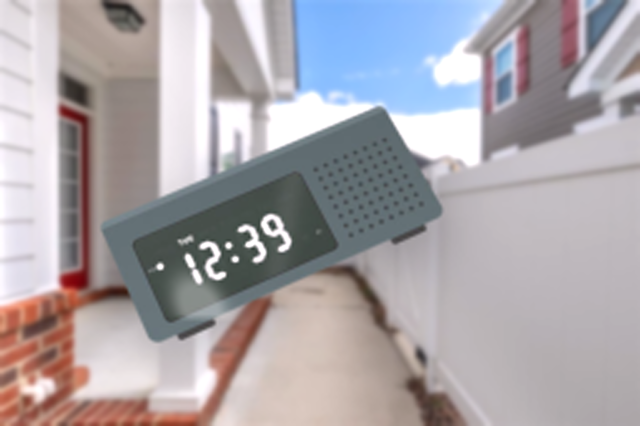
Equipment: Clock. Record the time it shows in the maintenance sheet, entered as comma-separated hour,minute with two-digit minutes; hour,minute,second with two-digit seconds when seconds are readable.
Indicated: 12,39
